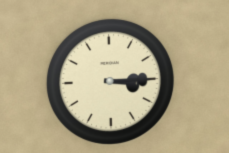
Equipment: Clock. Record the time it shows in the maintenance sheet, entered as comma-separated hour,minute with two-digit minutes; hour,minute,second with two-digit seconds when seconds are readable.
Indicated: 3,15
